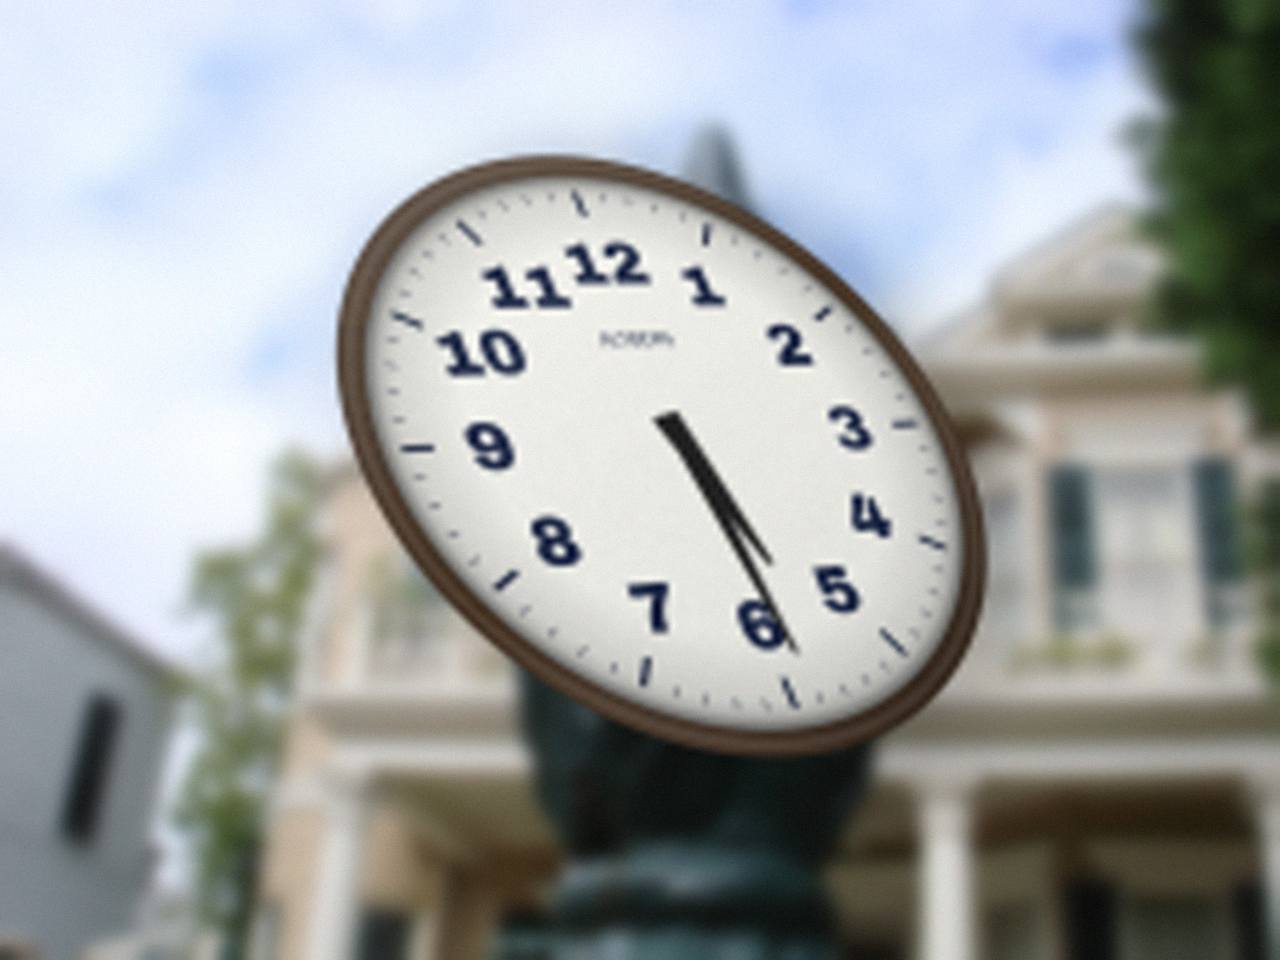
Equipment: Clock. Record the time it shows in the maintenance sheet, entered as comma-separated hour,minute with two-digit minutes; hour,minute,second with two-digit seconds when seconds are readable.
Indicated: 5,29
